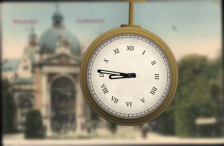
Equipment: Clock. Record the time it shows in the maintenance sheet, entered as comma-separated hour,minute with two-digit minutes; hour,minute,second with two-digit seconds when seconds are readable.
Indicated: 8,46
